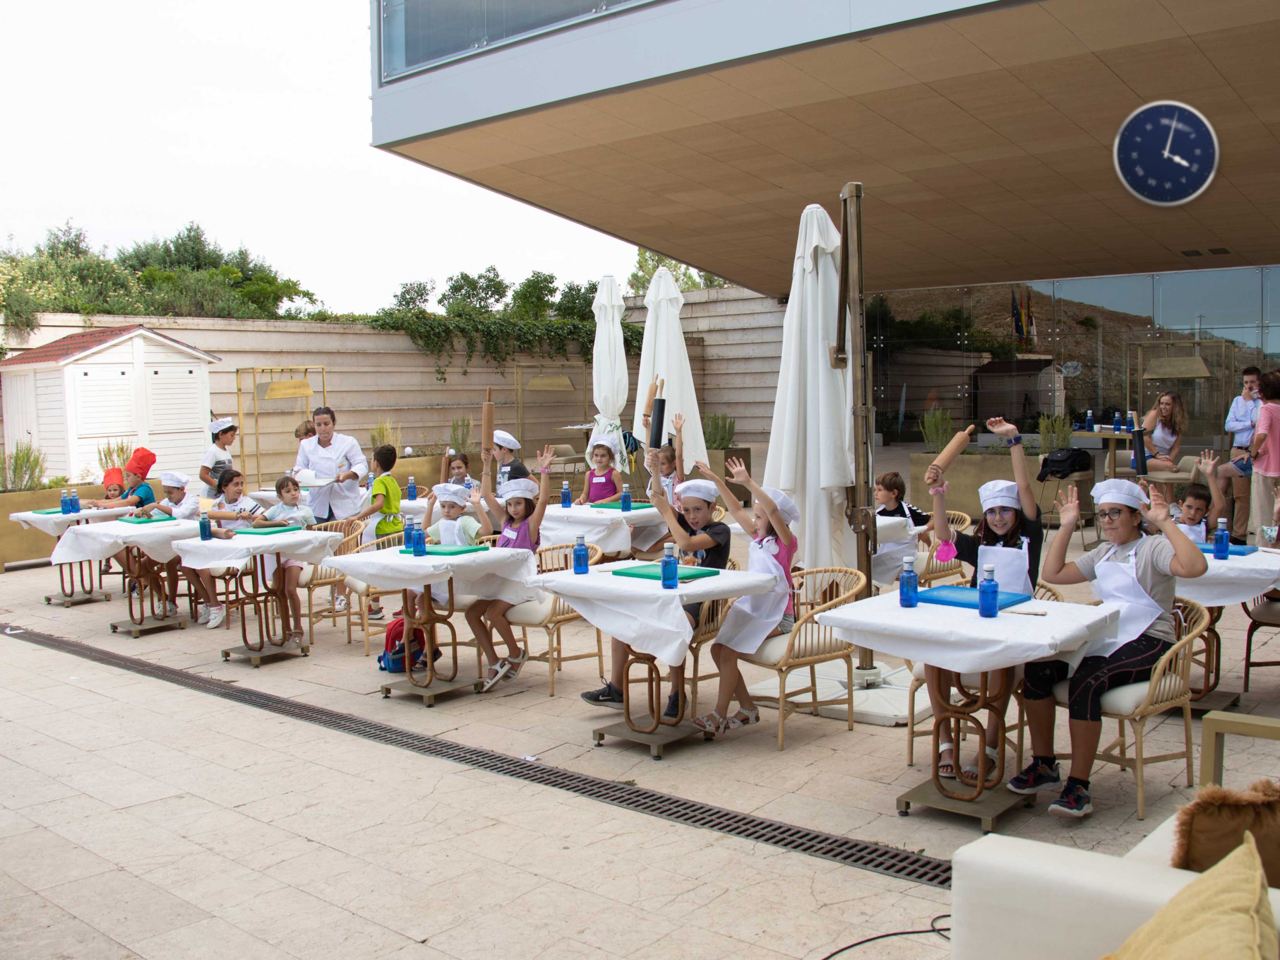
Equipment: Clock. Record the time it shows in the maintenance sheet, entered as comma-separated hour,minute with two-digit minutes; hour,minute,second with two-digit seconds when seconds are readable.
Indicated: 4,03
